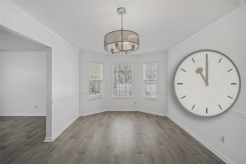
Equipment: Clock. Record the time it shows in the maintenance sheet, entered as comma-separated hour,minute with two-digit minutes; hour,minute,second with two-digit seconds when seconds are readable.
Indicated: 11,00
